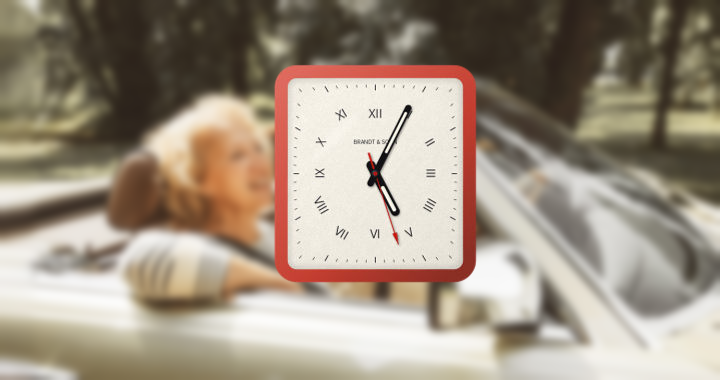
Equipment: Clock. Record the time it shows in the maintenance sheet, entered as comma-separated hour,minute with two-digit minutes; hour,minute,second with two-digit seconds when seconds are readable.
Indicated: 5,04,27
